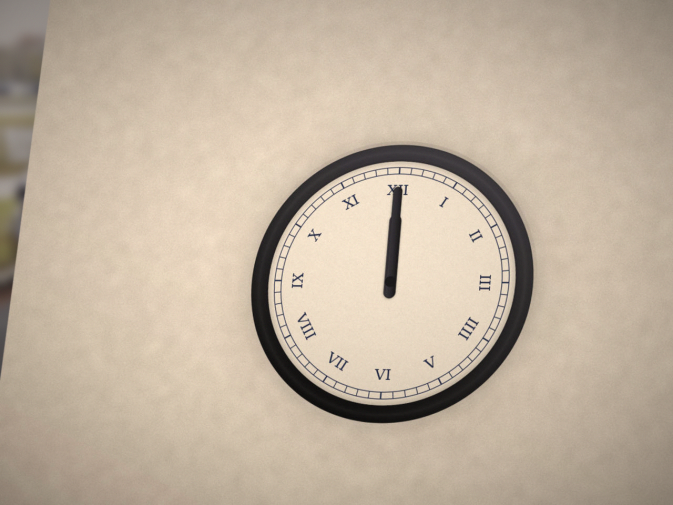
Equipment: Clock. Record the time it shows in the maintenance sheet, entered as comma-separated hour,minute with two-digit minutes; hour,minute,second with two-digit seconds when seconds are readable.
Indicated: 12,00
